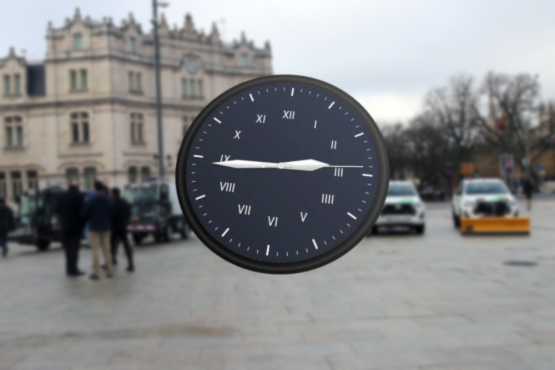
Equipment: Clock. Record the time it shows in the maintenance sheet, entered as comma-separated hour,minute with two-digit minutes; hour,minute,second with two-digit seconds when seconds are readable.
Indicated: 2,44,14
